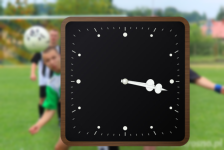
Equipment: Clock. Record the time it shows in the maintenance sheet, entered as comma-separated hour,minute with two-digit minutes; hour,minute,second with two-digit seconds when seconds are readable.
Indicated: 3,17
